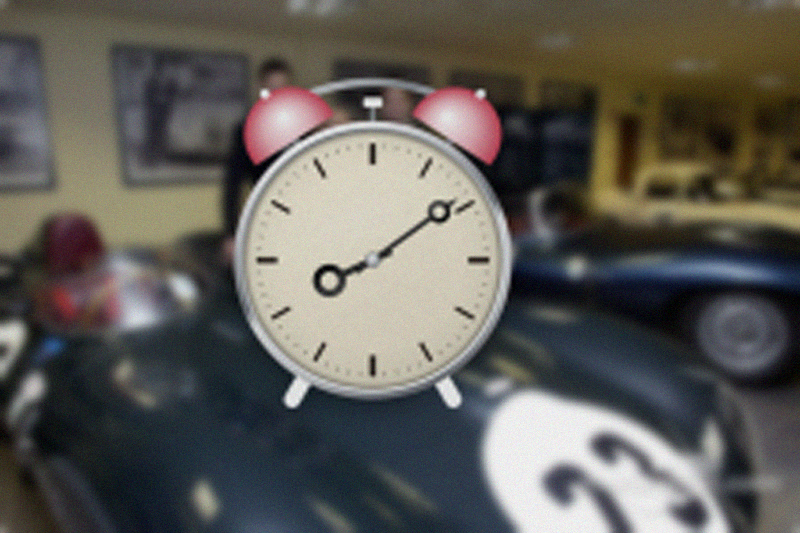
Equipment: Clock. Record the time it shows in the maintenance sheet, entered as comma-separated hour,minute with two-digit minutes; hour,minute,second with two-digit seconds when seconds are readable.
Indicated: 8,09
